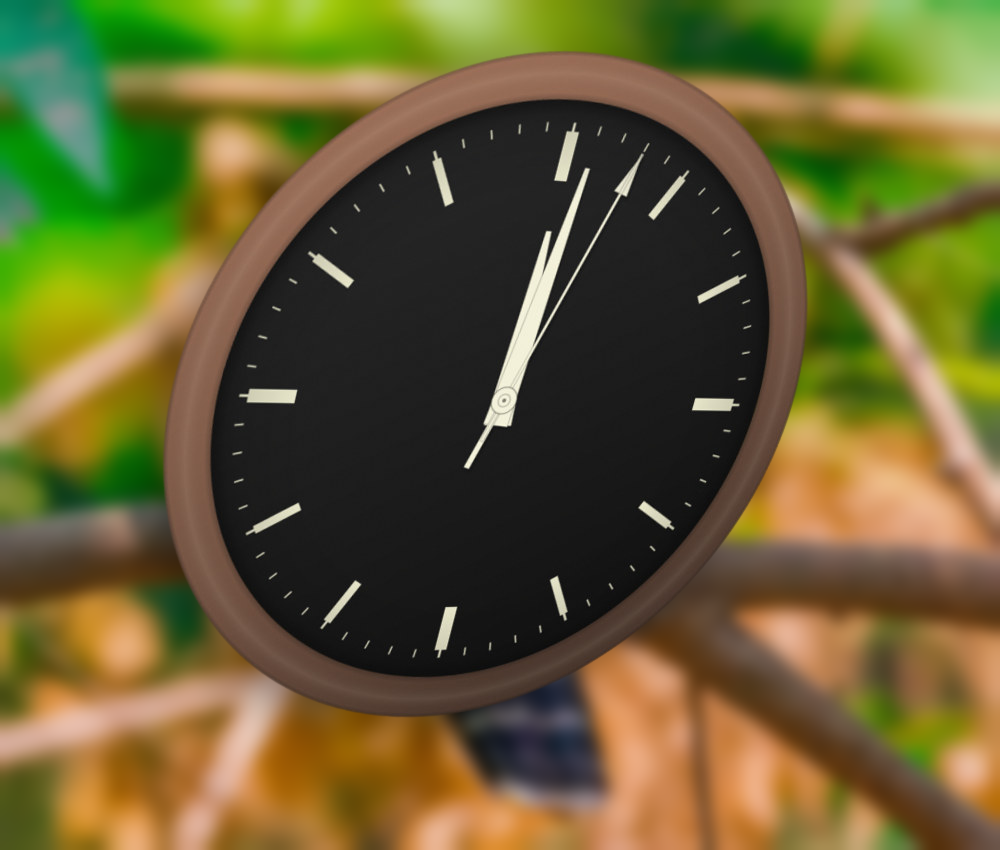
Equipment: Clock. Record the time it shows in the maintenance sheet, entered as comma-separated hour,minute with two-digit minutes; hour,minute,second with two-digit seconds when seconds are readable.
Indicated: 12,01,03
